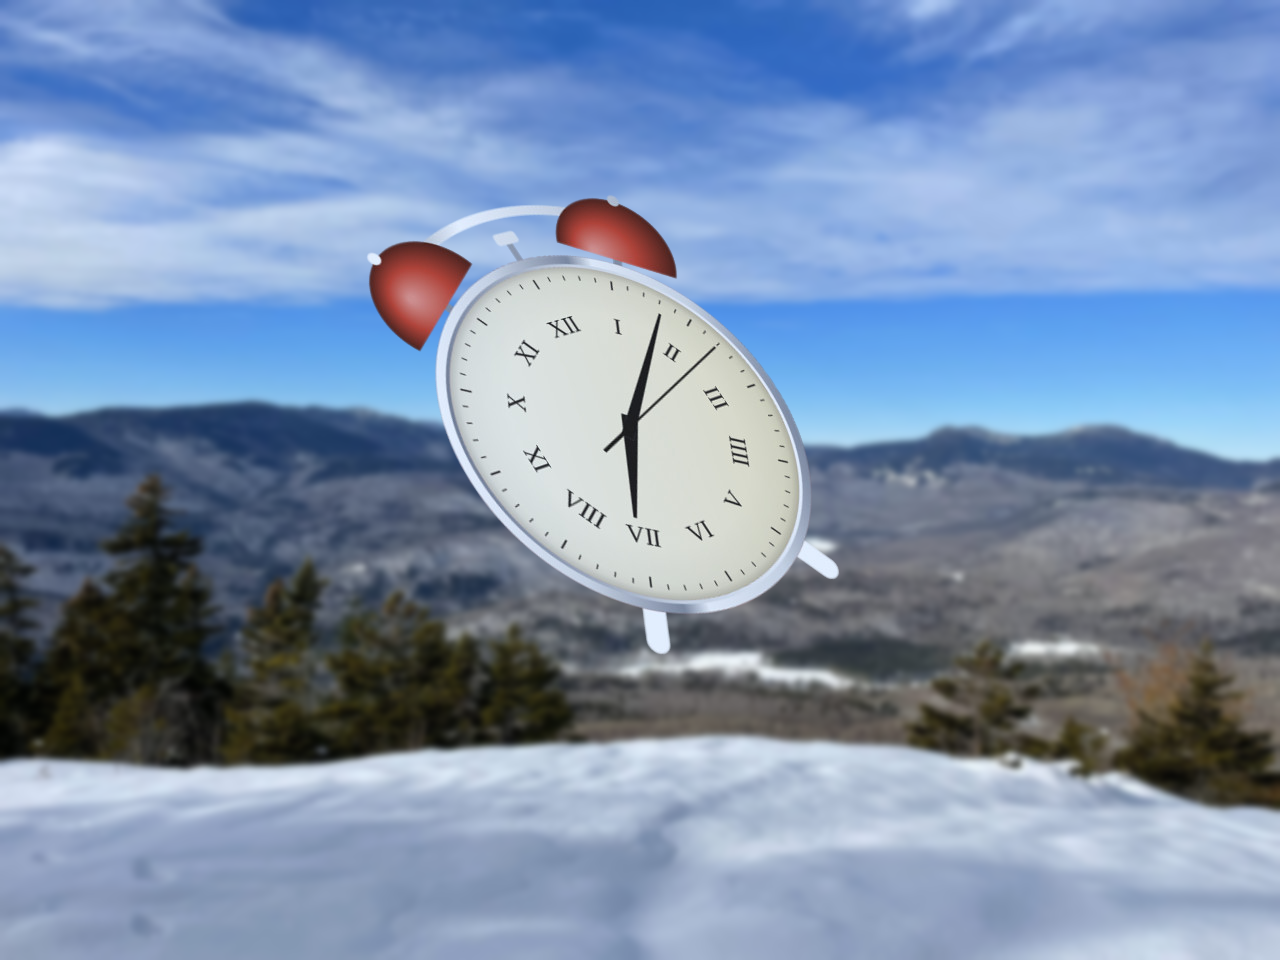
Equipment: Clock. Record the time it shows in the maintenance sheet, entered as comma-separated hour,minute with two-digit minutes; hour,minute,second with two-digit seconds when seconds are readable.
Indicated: 7,08,12
